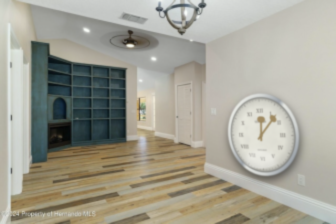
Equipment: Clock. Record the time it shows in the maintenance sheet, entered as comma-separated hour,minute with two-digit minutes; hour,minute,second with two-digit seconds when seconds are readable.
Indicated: 12,07
